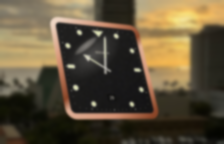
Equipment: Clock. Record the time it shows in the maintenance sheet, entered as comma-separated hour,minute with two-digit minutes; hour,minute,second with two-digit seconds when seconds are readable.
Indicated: 10,02
